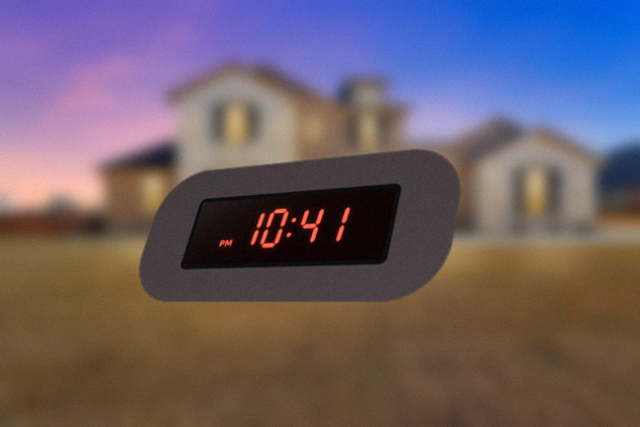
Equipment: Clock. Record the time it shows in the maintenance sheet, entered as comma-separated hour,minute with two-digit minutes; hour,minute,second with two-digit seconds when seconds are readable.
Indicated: 10,41
